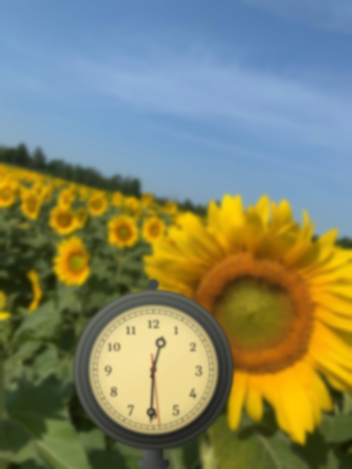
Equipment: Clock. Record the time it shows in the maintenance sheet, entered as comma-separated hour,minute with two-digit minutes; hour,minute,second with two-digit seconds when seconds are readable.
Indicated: 12,30,29
